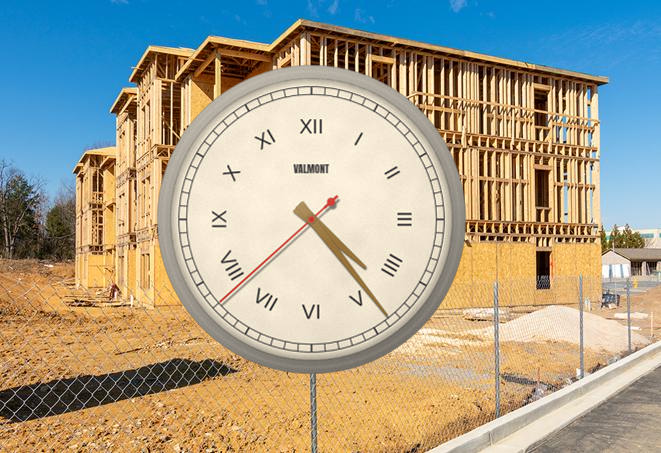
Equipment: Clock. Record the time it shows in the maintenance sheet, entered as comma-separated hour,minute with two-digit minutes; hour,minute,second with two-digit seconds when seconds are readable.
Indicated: 4,23,38
